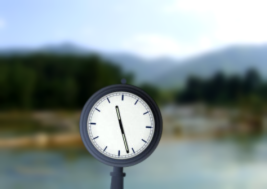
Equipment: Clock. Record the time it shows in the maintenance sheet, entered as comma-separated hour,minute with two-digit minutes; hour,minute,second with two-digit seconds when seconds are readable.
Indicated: 11,27
